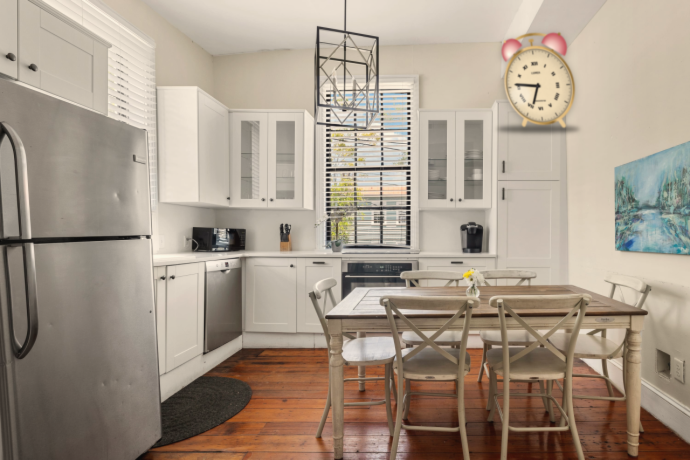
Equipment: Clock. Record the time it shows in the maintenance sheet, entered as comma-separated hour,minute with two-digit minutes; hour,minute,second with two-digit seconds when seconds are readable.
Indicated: 6,46
